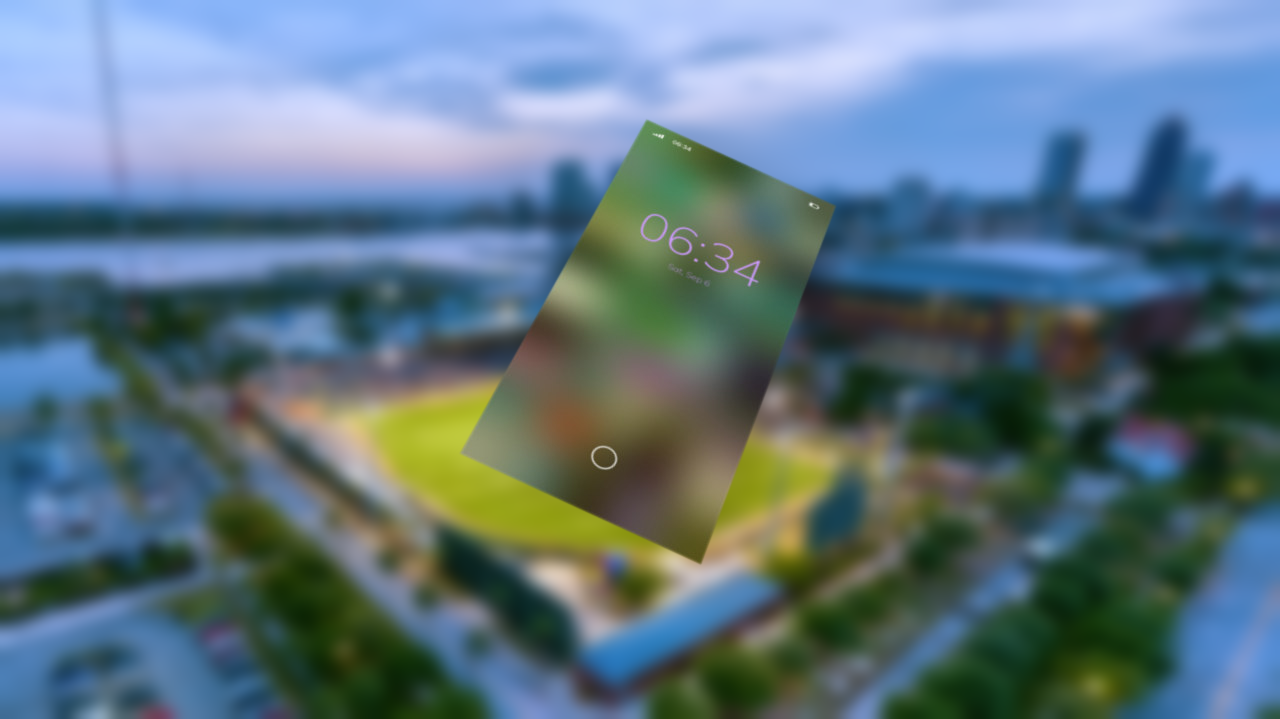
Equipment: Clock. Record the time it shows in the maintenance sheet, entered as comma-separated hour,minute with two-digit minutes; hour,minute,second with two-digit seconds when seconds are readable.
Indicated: 6,34
